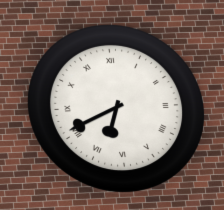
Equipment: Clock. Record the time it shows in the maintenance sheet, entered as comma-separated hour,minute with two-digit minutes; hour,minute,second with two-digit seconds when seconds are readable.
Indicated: 6,41
